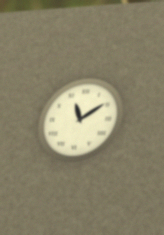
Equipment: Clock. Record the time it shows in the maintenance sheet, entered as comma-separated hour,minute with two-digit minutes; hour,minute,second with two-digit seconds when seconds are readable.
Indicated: 11,09
